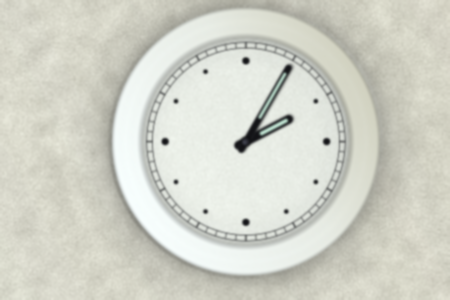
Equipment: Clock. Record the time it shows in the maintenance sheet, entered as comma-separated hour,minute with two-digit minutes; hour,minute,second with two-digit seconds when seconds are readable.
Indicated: 2,05
